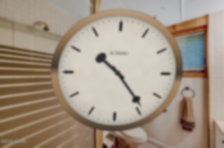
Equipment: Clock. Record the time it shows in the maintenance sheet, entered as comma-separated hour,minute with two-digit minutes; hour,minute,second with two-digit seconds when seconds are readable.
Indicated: 10,24
